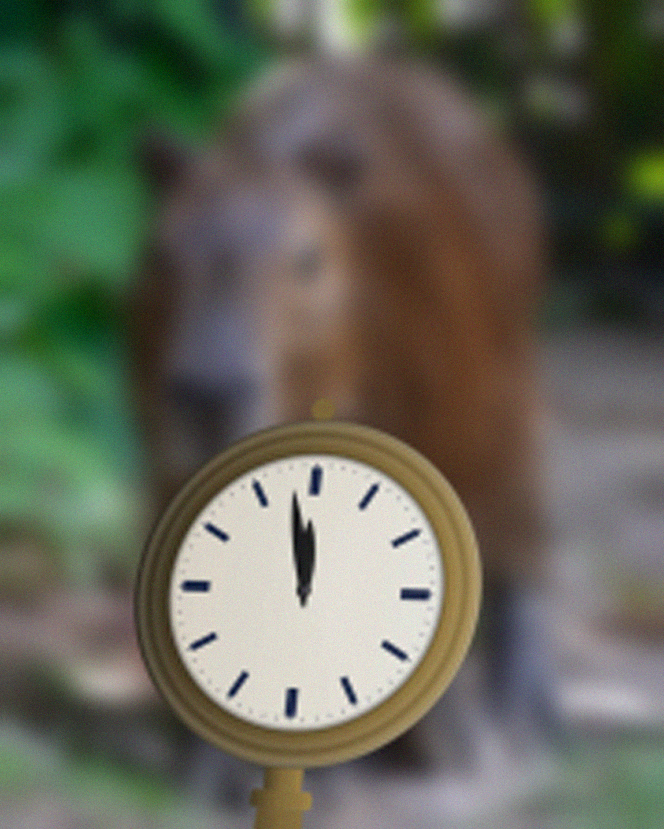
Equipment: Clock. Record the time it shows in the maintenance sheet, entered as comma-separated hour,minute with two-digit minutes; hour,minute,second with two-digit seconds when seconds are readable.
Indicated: 11,58
